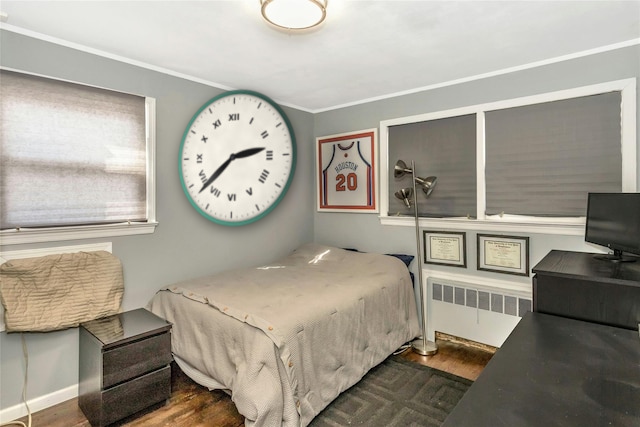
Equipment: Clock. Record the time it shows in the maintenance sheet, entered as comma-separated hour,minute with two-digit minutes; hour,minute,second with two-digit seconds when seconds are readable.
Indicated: 2,38
